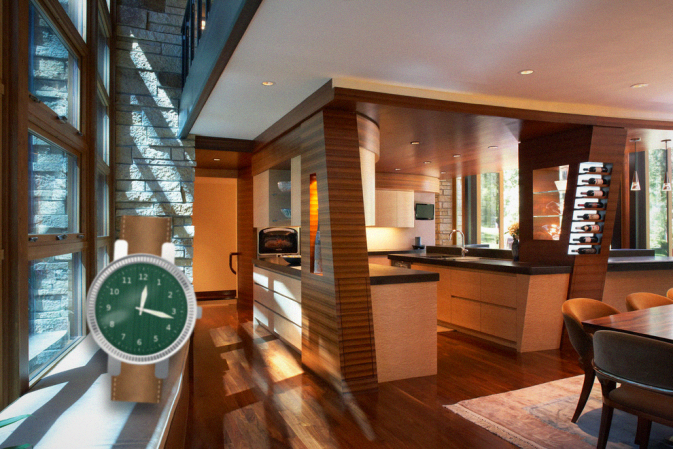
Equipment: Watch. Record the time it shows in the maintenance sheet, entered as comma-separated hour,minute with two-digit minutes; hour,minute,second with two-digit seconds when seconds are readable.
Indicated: 12,17
